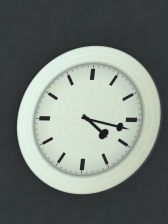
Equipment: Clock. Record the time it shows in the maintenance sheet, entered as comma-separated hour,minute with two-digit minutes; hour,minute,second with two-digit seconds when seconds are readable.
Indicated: 4,17
